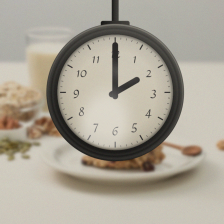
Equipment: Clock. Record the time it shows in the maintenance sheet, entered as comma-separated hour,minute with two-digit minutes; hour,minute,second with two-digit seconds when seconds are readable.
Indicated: 2,00
